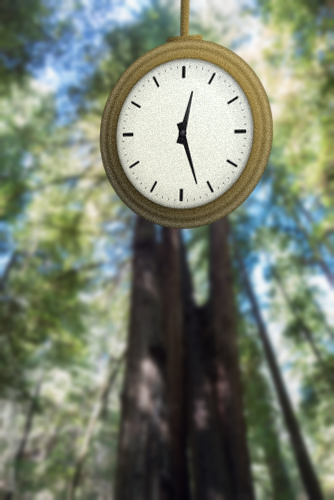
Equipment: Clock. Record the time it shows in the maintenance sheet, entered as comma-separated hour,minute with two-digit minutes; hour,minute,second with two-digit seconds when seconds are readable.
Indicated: 12,27
